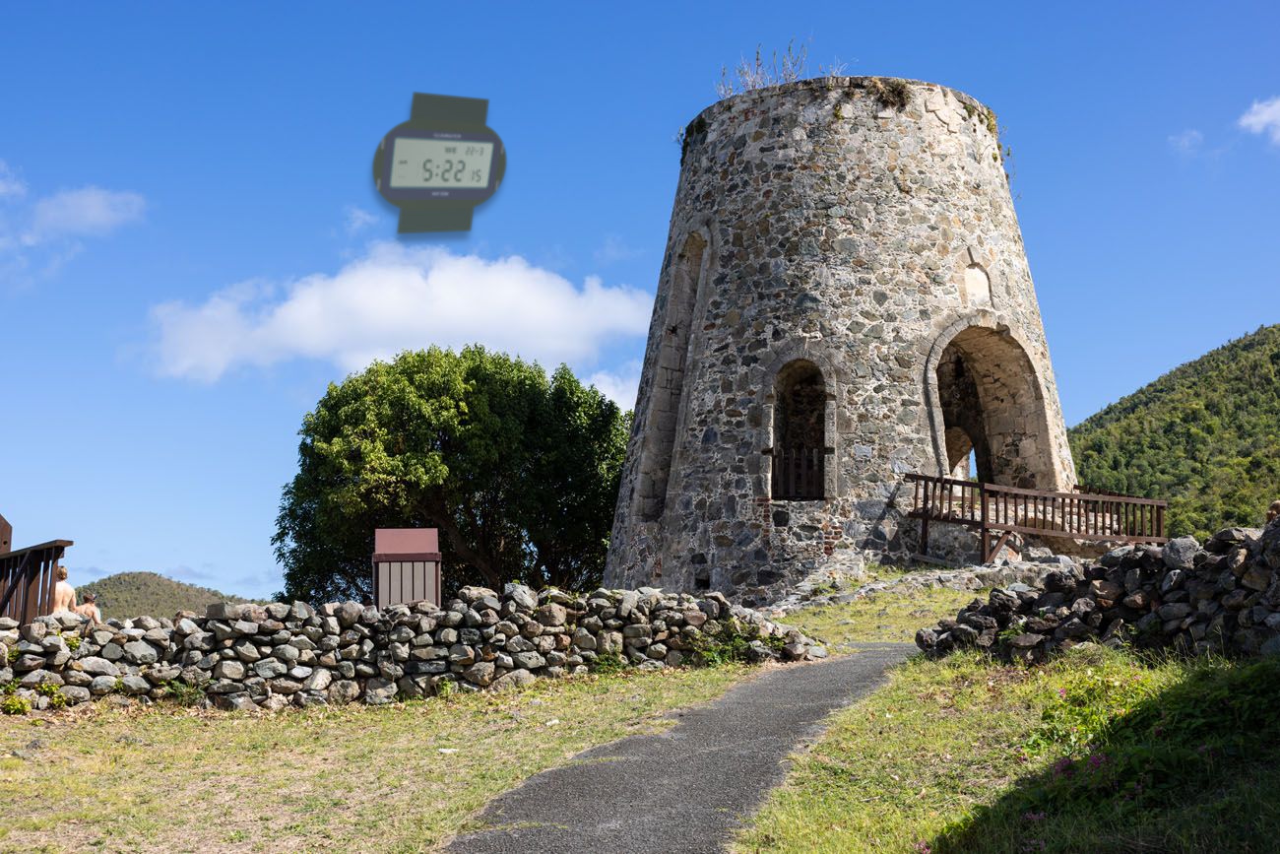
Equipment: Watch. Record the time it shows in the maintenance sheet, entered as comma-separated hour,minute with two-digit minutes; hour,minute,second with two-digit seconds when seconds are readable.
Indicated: 5,22,15
